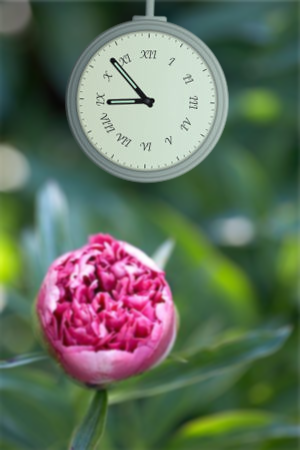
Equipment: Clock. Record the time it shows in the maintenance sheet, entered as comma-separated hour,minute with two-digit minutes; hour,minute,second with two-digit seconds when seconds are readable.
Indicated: 8,53
